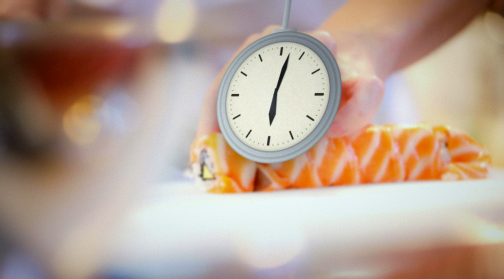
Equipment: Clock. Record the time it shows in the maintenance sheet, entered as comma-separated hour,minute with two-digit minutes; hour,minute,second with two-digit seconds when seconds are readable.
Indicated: 6,02
